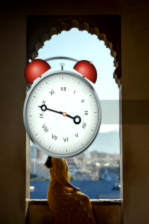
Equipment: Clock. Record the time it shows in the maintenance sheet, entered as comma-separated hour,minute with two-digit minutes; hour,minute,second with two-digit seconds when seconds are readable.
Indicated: 3,48
